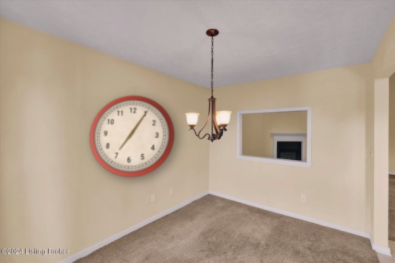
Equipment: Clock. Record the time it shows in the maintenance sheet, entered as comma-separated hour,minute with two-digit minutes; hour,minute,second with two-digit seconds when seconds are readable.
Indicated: 7,05
